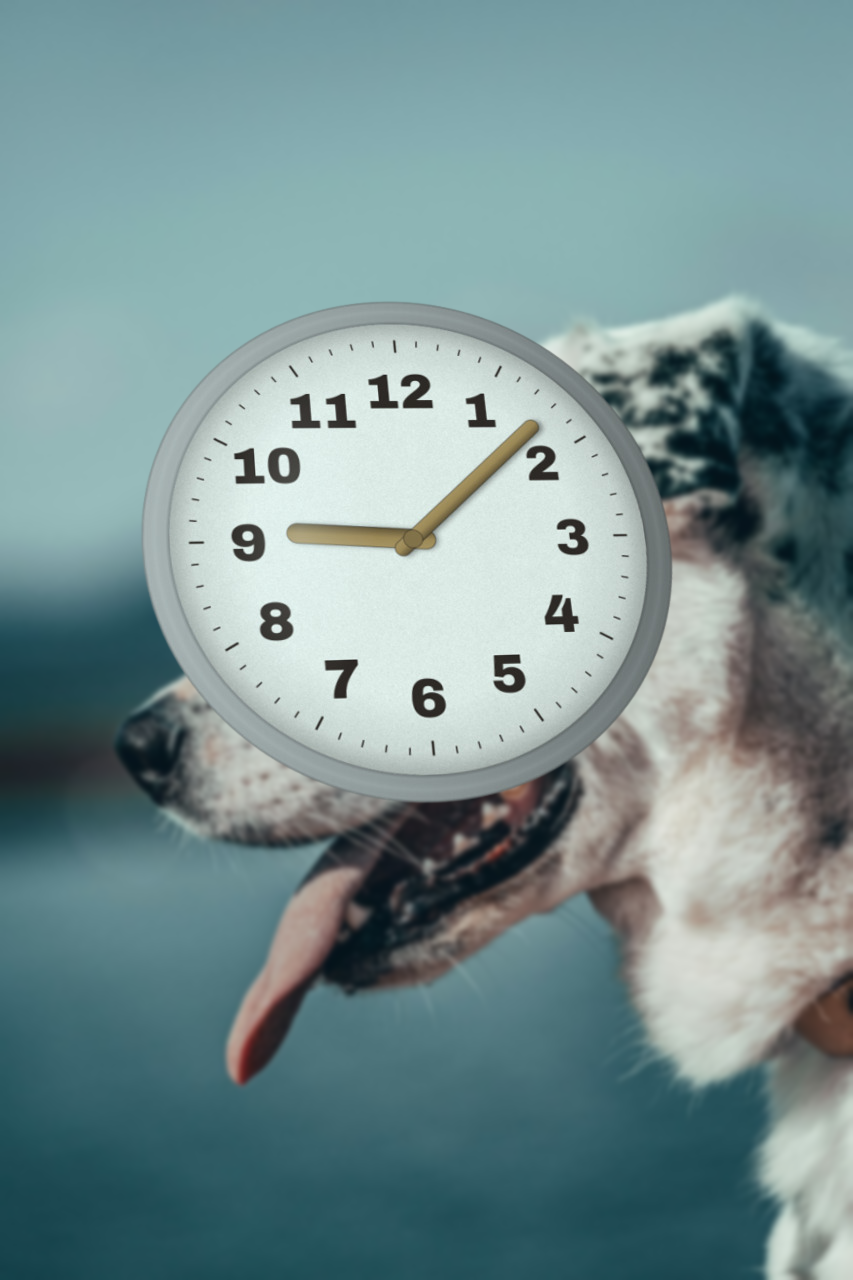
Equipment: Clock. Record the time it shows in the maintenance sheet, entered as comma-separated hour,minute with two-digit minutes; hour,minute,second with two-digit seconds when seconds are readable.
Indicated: 9,08
